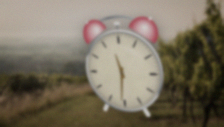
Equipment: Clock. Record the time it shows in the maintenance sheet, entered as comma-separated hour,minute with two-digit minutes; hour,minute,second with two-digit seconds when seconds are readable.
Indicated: 11,31
